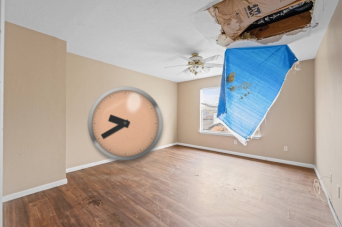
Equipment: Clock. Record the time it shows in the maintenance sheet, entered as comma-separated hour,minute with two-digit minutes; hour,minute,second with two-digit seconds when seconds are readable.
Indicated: 9,40
